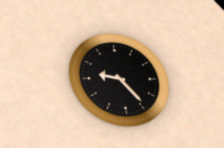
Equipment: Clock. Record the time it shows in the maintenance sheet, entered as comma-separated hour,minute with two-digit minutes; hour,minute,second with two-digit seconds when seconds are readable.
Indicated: 9,24
